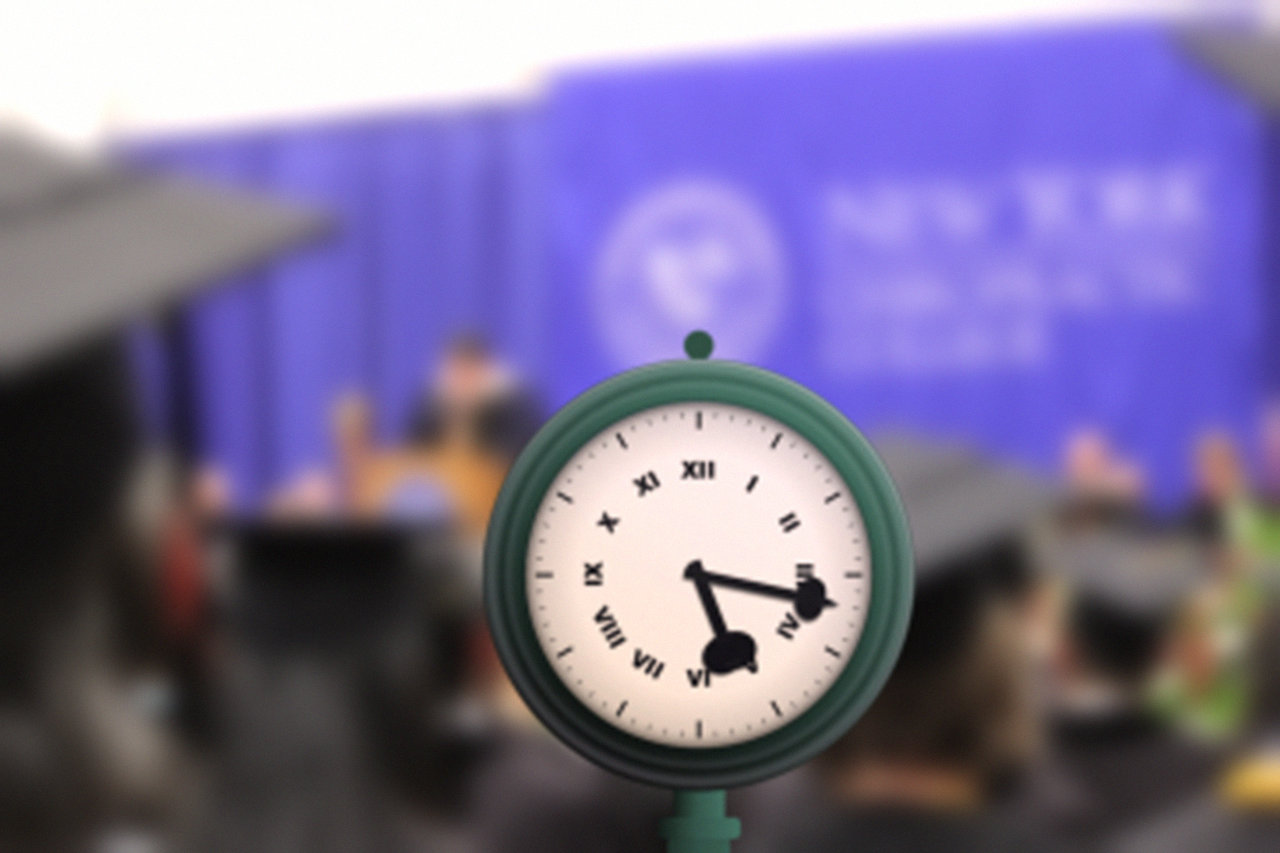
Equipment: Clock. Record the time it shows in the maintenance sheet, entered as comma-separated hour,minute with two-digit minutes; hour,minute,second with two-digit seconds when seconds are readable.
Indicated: 5,17
